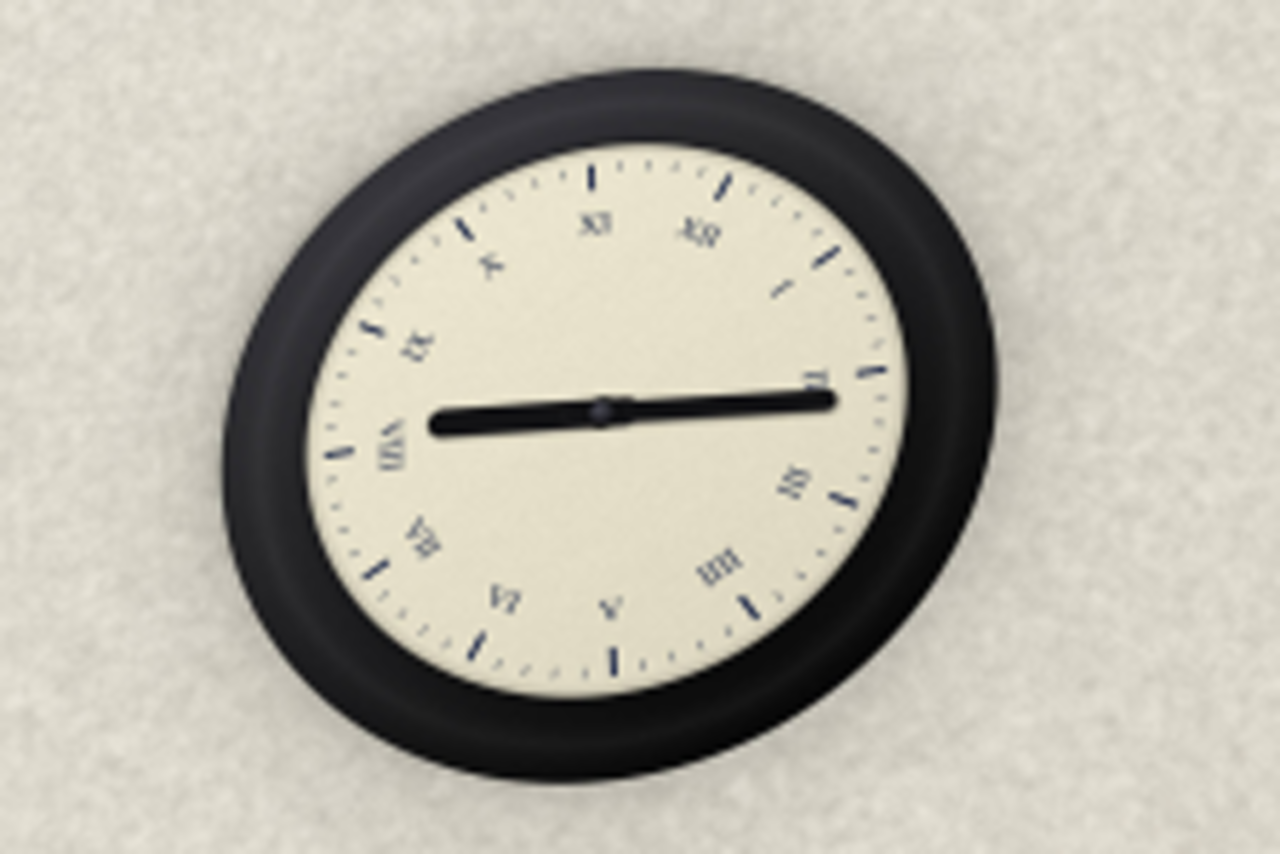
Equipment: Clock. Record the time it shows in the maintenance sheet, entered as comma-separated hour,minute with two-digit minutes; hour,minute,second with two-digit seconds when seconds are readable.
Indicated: 8,11
